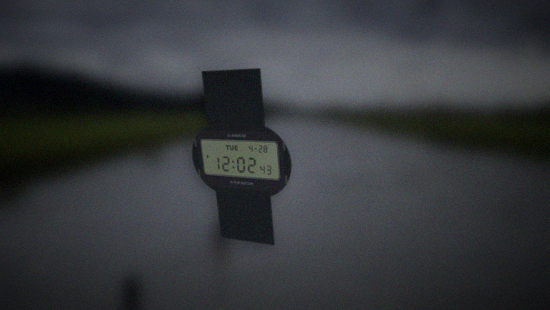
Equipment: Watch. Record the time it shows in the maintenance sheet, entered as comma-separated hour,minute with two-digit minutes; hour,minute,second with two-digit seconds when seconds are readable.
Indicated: 12,02,43
